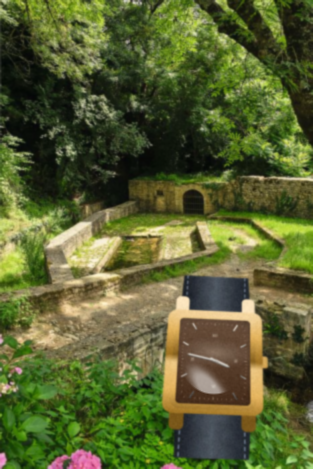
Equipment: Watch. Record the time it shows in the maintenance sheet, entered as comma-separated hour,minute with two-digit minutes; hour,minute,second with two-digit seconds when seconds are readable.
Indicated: 3,47
